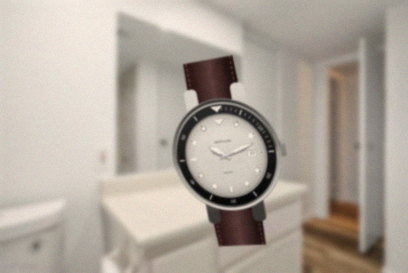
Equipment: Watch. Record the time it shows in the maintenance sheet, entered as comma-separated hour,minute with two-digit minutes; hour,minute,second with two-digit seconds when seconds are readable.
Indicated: 10,12
